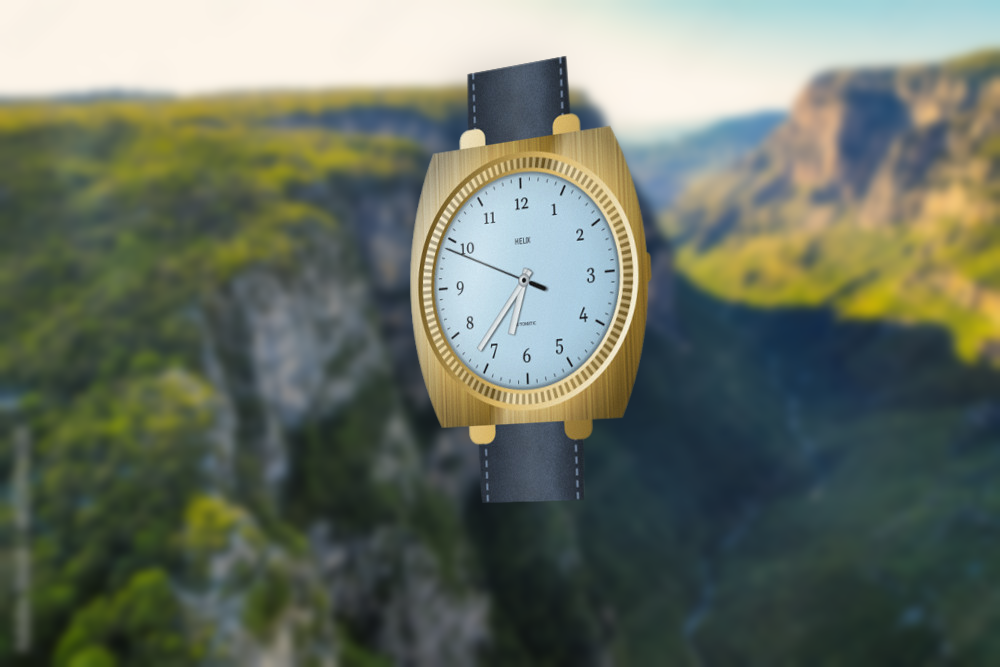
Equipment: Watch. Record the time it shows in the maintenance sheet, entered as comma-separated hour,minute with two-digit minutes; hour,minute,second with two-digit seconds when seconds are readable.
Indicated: 6,36,49
